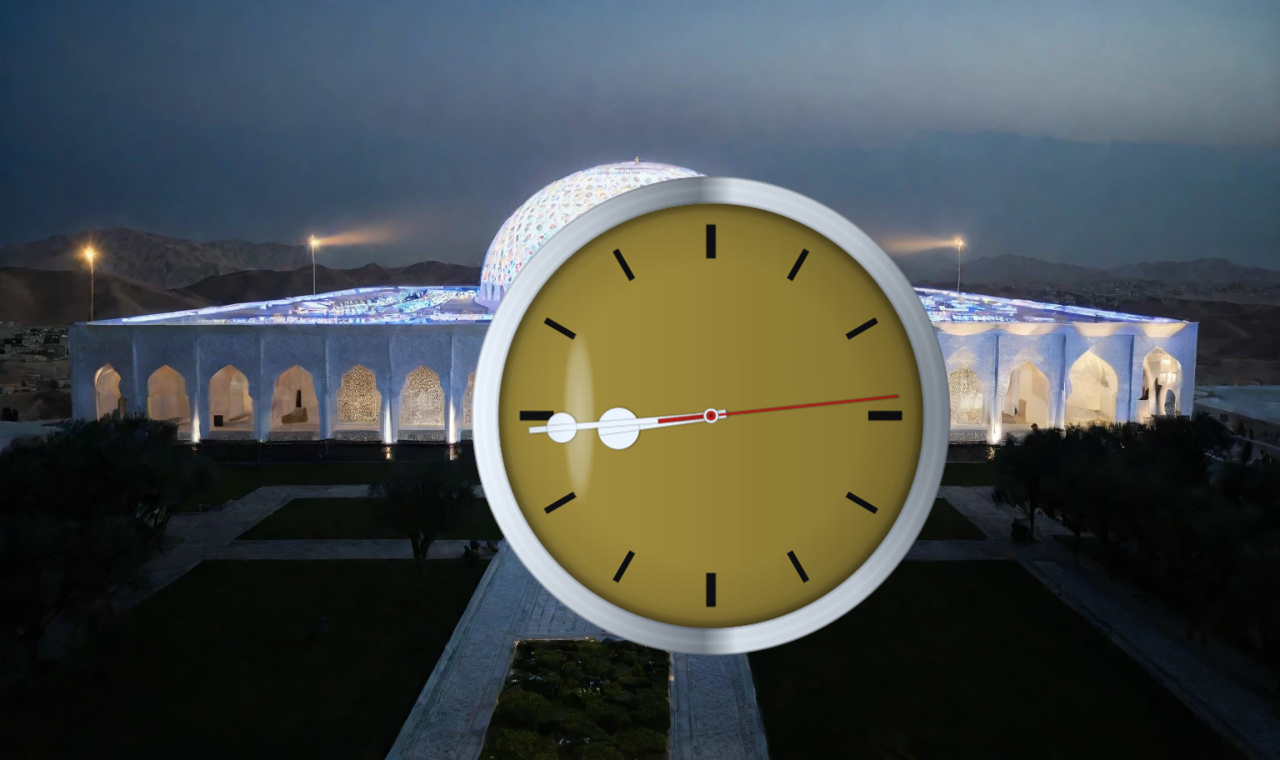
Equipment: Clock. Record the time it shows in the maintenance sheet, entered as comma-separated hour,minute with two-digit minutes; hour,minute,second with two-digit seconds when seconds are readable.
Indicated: 8,44,14
